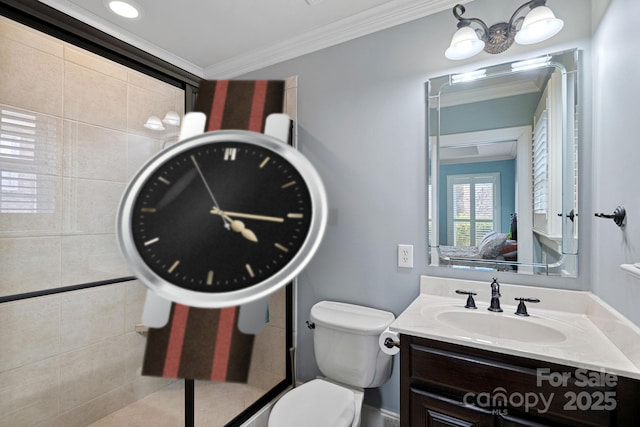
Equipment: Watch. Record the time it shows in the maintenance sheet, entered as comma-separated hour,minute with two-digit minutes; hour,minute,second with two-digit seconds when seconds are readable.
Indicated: 4,15,55
